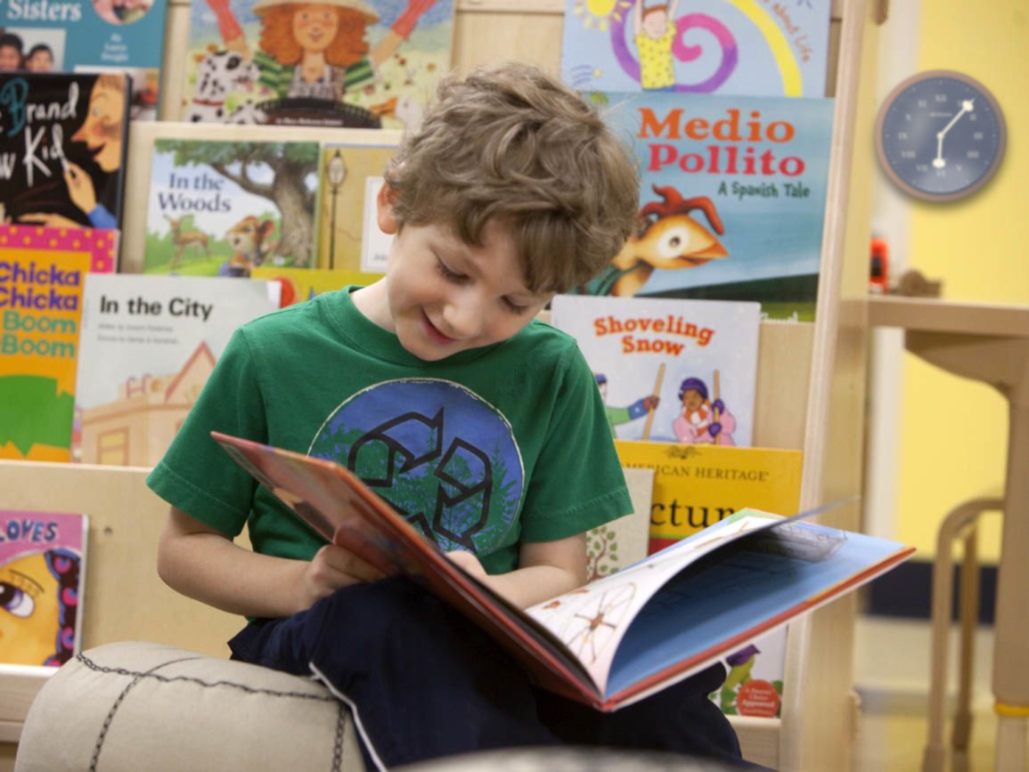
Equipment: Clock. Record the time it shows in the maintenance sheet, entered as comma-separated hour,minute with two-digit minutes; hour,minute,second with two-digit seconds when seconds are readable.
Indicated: 6,07
